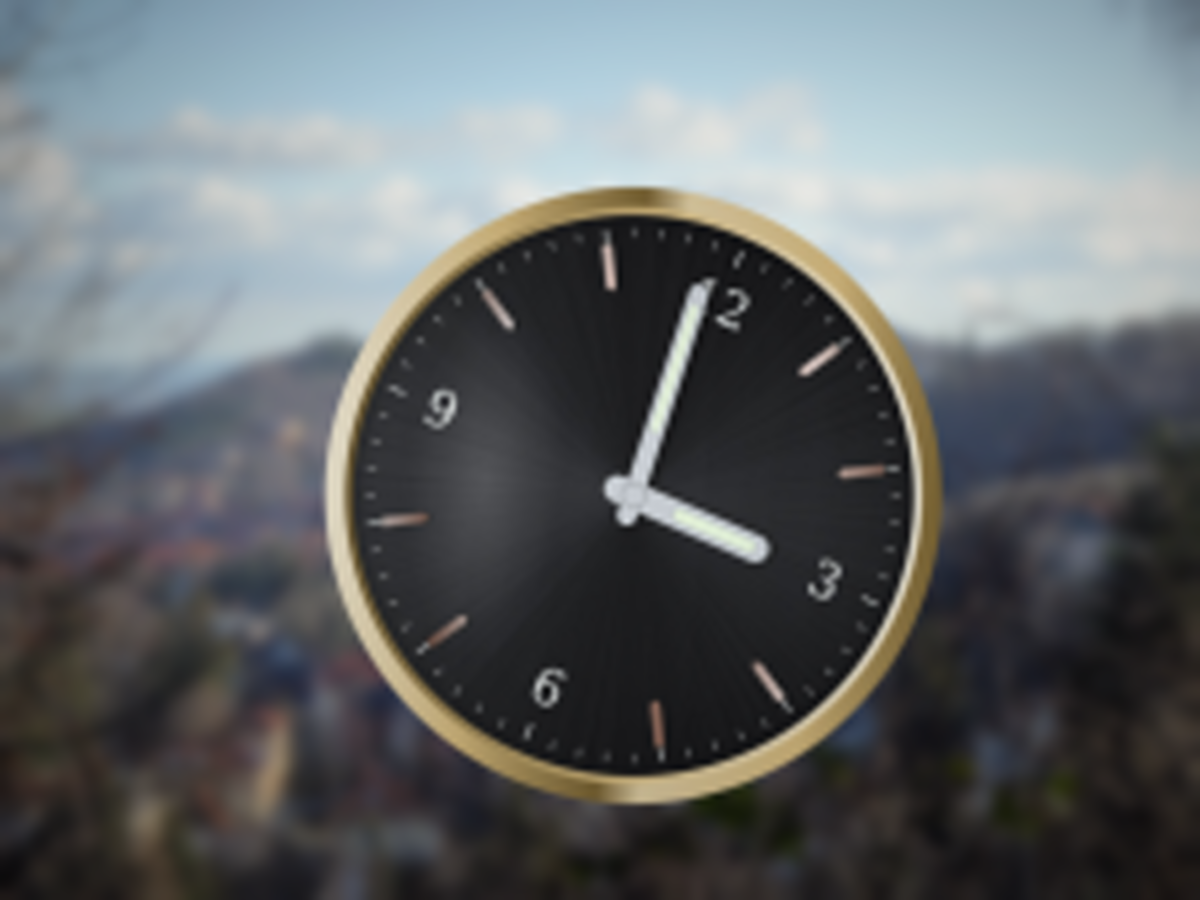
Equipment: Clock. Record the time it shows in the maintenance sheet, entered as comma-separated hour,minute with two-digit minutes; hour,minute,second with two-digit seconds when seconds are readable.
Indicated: 2,59
